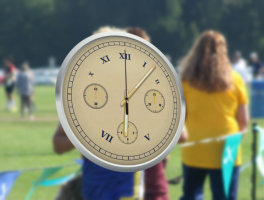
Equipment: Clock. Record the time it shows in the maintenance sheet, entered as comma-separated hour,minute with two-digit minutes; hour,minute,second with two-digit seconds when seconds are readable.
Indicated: 6,07
